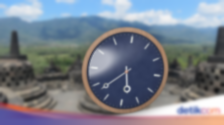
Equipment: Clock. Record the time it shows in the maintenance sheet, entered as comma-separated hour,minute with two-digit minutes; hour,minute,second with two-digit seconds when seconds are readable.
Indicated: 5,38
